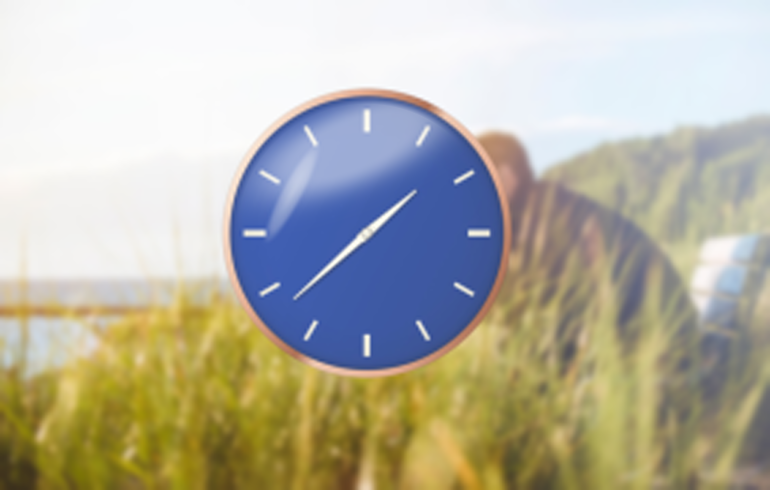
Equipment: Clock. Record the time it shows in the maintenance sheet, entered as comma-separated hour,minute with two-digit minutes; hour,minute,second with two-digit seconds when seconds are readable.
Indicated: 1,38
